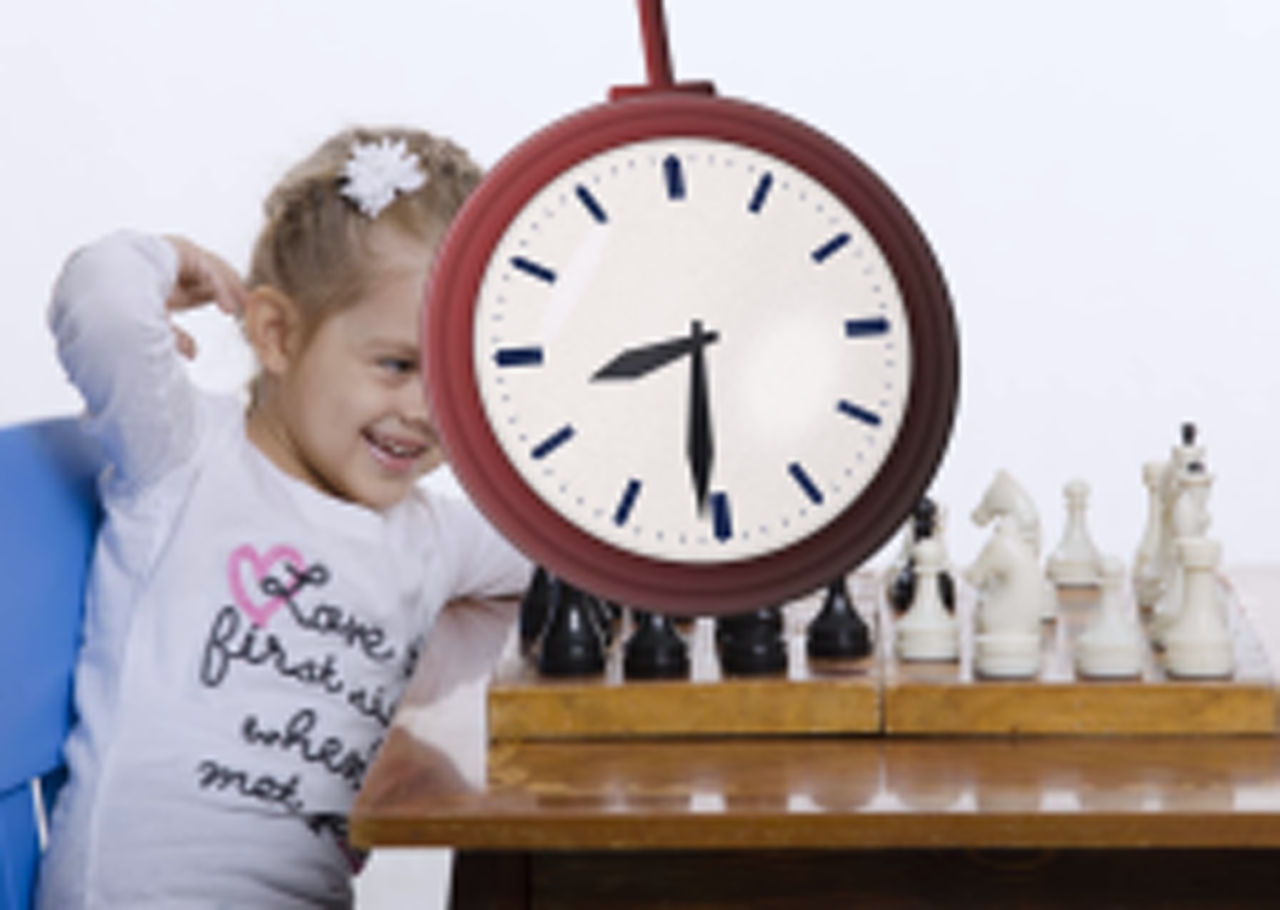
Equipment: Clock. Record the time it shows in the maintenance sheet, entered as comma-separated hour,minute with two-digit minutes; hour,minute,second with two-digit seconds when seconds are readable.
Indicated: 8,31
